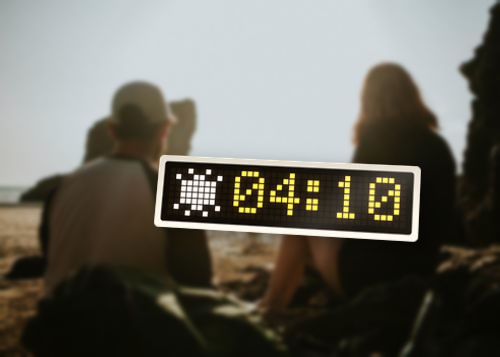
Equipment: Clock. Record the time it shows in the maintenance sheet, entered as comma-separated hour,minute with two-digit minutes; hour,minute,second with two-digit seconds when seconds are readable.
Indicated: 4,10
